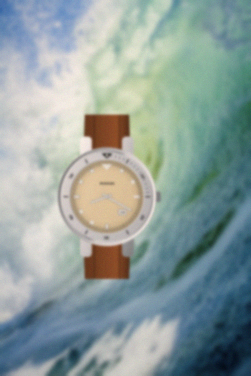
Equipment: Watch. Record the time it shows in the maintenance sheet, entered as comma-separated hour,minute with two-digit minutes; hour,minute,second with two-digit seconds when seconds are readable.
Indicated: 8,20
